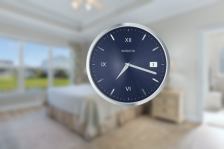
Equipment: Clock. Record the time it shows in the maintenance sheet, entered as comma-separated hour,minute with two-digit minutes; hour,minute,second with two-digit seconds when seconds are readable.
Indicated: 7,18
